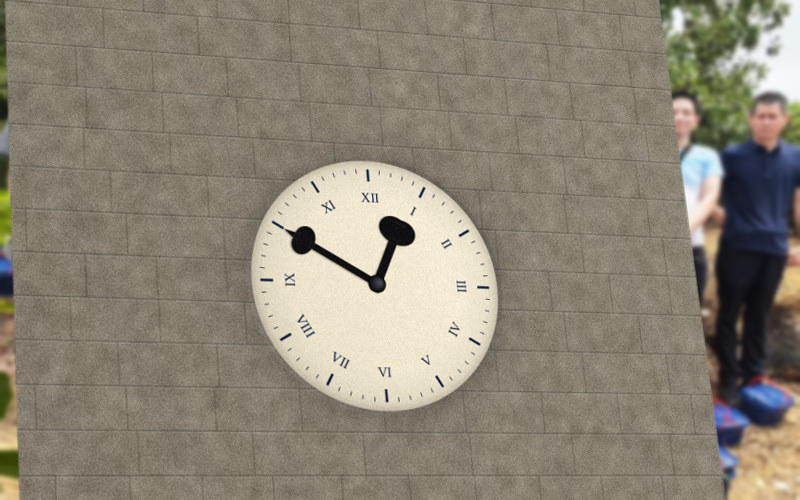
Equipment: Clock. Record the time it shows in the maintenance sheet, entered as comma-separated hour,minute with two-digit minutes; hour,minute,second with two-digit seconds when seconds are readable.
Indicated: 12,50
